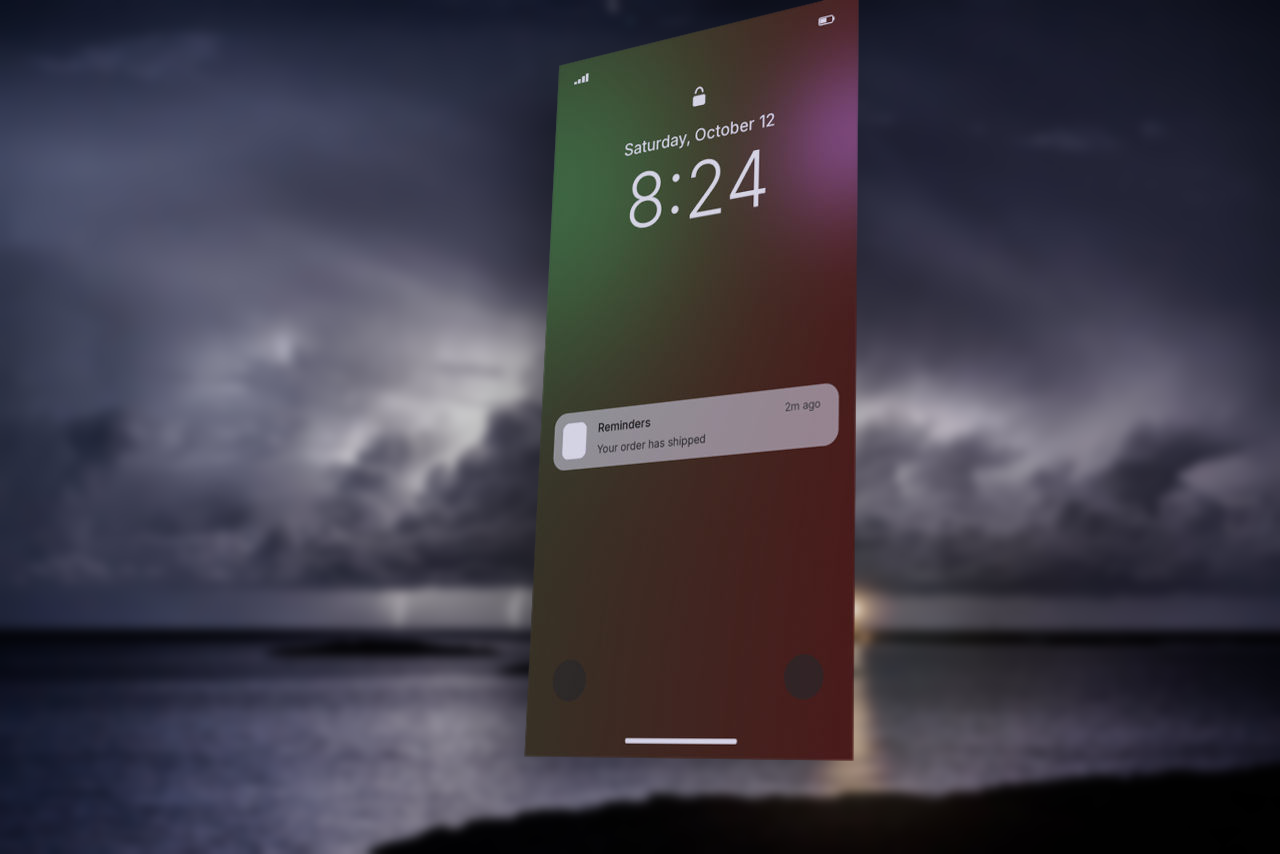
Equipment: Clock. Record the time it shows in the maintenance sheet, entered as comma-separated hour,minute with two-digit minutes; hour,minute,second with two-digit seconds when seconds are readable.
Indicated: 8,24
